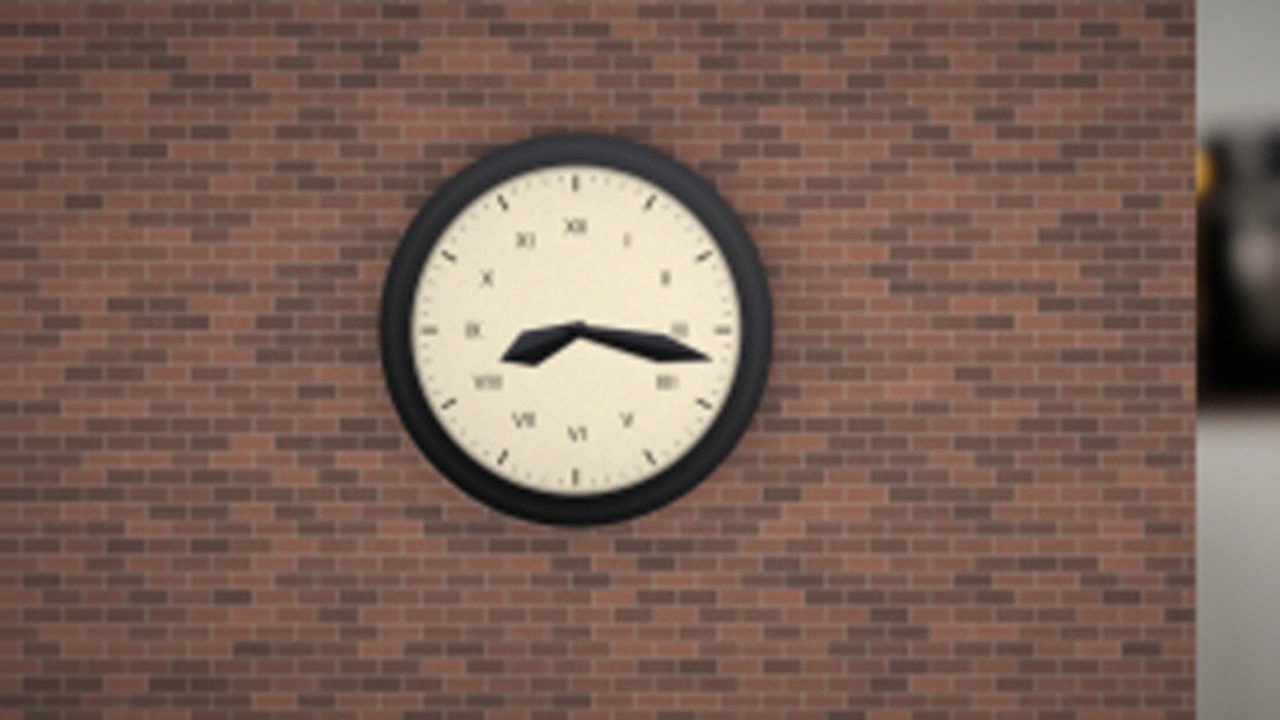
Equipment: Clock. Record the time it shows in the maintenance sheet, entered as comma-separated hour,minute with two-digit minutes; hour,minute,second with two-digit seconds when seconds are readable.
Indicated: 8,17
